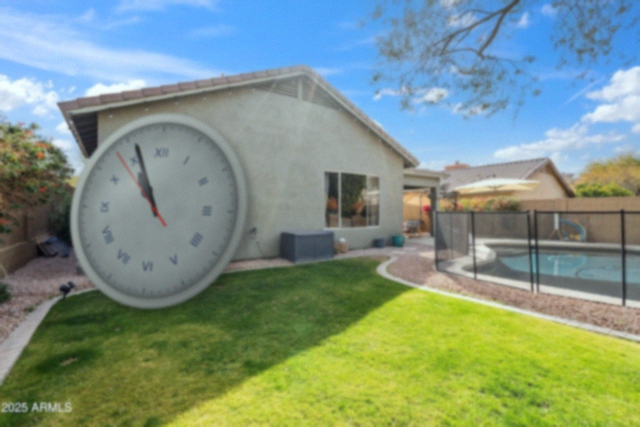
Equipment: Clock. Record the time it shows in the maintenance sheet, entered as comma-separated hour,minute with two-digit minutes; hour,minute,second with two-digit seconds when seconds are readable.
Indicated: 10,55,53
